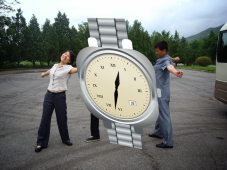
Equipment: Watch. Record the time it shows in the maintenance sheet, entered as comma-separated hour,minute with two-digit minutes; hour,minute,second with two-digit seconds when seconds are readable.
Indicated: 12,32
